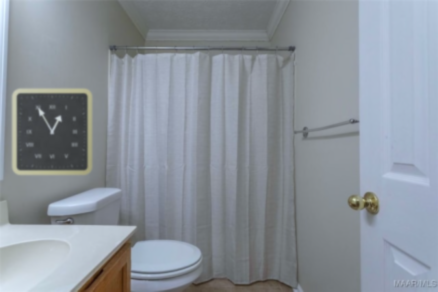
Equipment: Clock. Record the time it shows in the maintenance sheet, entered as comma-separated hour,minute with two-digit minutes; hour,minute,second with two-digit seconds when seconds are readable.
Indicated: 12,55
